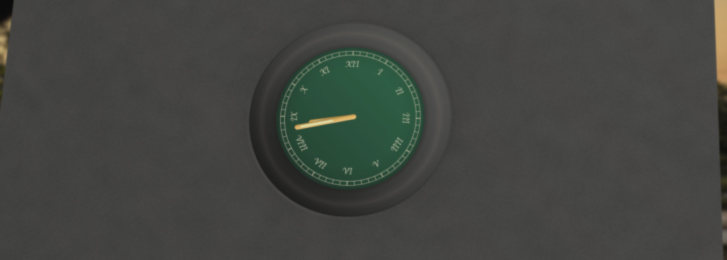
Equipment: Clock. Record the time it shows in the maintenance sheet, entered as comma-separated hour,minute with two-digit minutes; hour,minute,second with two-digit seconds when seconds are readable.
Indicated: 8,43
